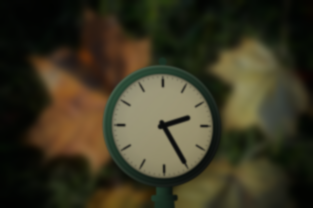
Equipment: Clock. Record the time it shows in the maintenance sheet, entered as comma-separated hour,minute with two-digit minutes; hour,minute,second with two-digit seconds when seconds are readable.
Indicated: 2,25
